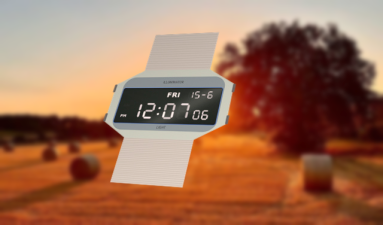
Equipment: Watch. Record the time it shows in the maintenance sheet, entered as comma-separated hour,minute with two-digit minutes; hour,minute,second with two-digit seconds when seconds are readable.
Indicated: 12,07,06
